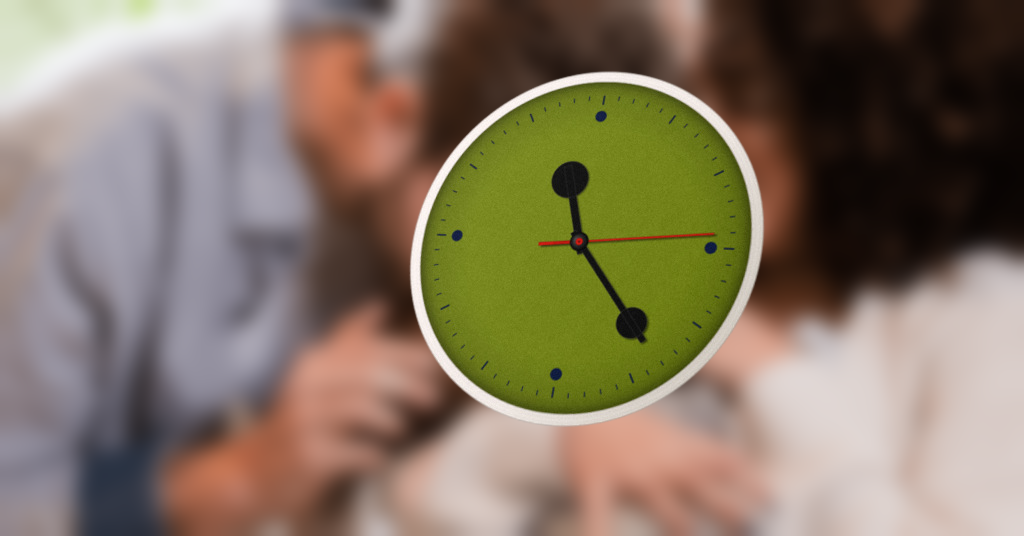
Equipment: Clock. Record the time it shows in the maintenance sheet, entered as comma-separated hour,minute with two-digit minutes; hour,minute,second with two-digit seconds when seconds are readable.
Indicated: 11,23,14
